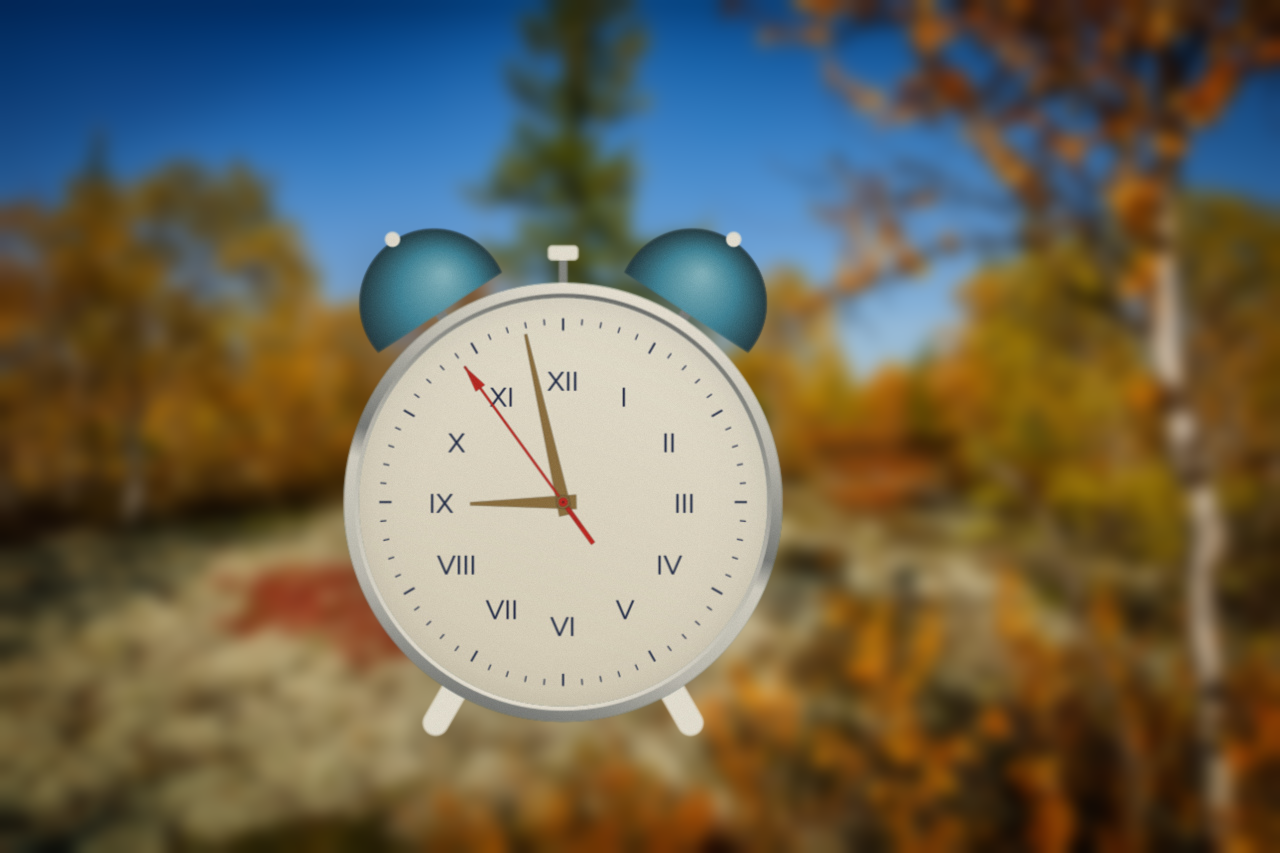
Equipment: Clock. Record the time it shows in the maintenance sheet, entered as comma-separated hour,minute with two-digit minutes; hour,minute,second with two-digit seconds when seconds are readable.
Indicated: 8,57,54
